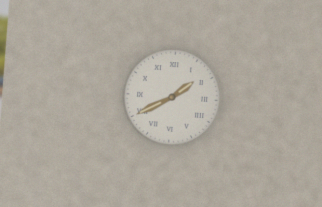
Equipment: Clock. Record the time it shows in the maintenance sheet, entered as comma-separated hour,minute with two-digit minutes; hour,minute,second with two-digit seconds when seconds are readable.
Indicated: 1,40
